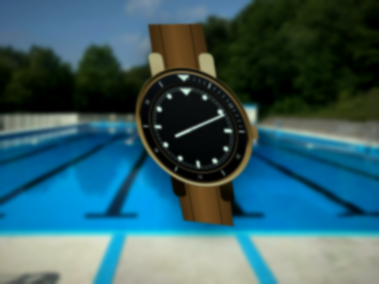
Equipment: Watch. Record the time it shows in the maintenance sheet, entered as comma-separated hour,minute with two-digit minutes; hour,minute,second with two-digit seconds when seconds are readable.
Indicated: 8,11
